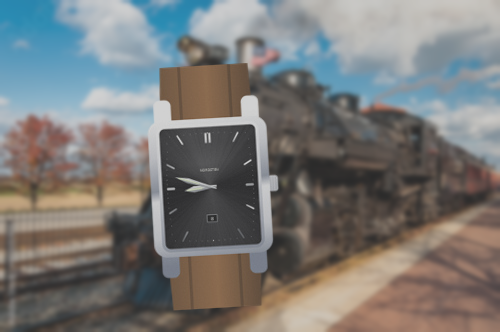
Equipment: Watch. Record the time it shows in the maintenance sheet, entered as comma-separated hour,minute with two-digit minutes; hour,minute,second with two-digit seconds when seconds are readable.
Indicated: 8,48
